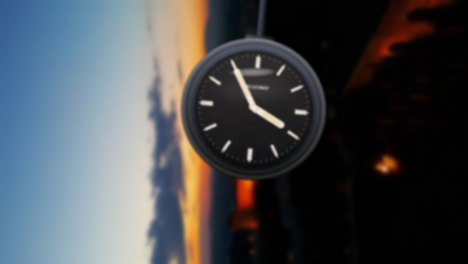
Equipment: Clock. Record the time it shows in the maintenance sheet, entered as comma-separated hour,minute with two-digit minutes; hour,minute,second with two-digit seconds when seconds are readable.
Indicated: 3,55
